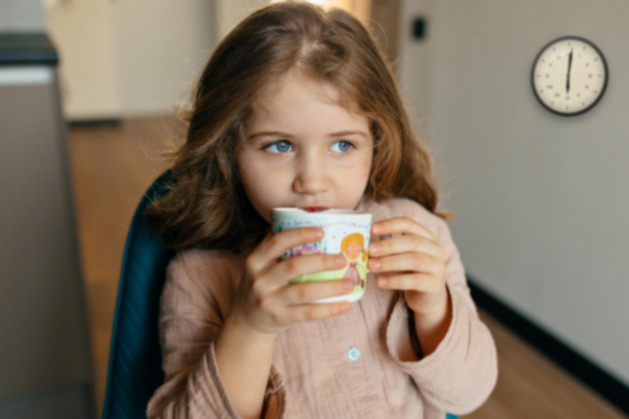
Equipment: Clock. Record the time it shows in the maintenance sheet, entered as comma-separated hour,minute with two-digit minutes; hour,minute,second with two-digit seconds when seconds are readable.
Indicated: 6,01
